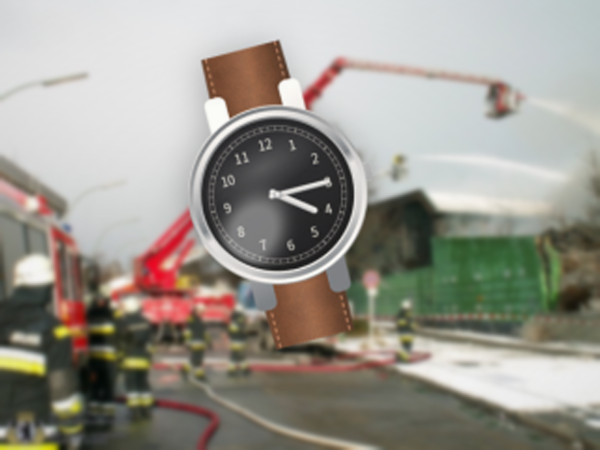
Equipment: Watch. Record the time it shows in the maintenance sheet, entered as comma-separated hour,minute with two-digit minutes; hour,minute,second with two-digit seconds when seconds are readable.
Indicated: 4,15
